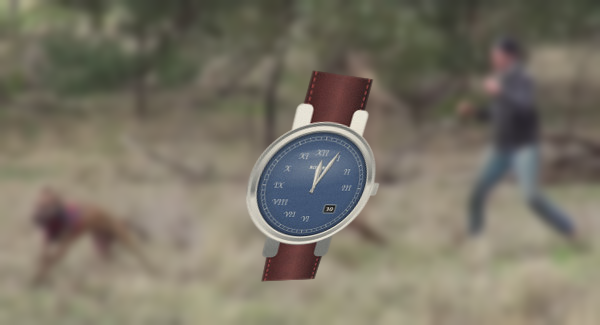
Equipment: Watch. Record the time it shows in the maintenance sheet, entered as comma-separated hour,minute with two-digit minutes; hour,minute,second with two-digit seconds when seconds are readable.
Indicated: 12,04
